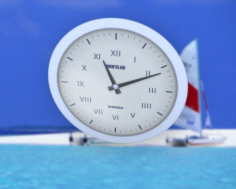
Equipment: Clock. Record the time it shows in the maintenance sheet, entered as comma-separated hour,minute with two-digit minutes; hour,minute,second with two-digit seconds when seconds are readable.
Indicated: 11,11
